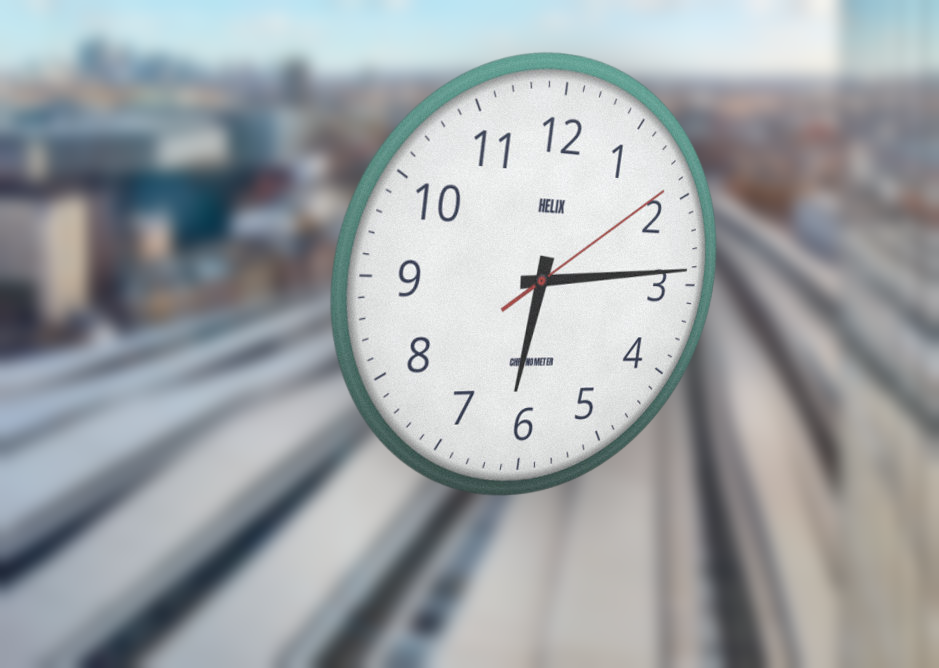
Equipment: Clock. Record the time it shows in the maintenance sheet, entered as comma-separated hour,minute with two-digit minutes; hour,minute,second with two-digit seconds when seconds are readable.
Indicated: 6,14,09
